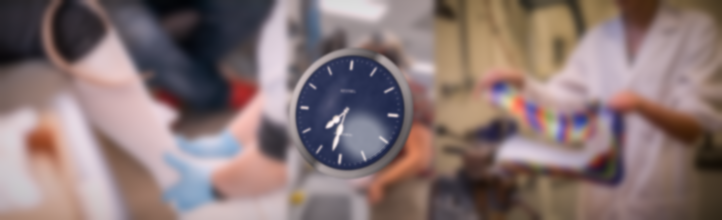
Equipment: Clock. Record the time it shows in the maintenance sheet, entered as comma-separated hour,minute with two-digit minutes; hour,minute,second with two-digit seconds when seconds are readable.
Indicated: 7,32
